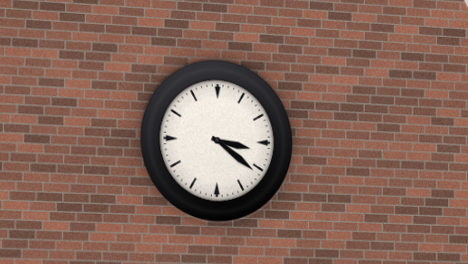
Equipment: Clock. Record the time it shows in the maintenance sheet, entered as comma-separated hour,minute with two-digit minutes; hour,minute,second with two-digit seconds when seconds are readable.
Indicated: 3,21
